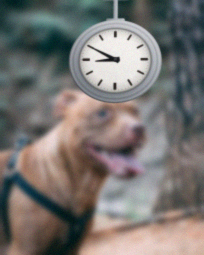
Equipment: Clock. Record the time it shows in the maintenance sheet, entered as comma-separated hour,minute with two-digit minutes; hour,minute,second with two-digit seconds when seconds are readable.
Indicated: 8,50
